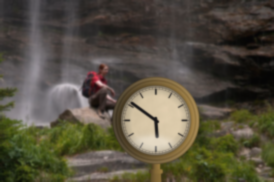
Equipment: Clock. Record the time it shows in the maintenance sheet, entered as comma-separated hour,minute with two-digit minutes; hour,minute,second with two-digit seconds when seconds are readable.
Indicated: 5,51
